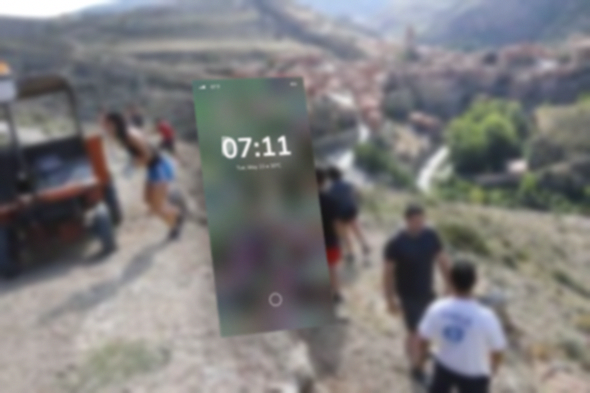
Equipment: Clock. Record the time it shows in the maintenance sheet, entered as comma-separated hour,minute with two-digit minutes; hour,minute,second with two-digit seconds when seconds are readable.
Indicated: 7,11
